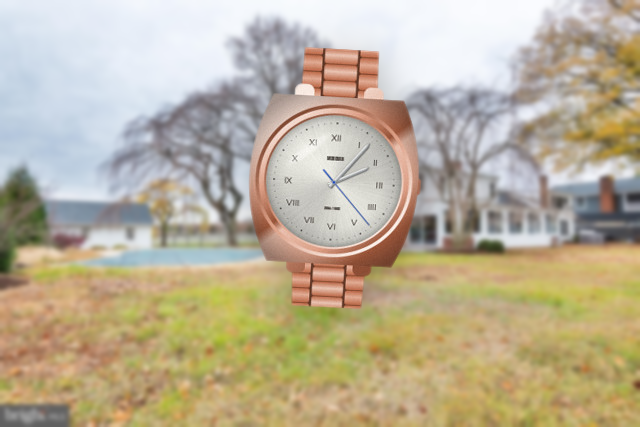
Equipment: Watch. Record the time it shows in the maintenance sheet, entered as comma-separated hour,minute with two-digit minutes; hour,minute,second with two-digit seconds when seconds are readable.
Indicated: 2,06,23
